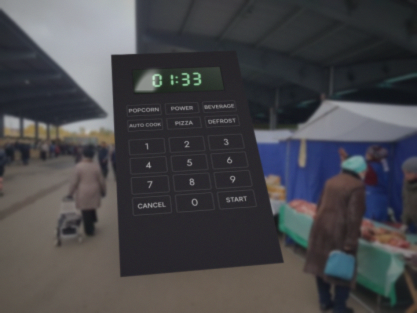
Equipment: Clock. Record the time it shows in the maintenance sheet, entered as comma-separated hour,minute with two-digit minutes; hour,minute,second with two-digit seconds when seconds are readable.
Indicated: 1,33
